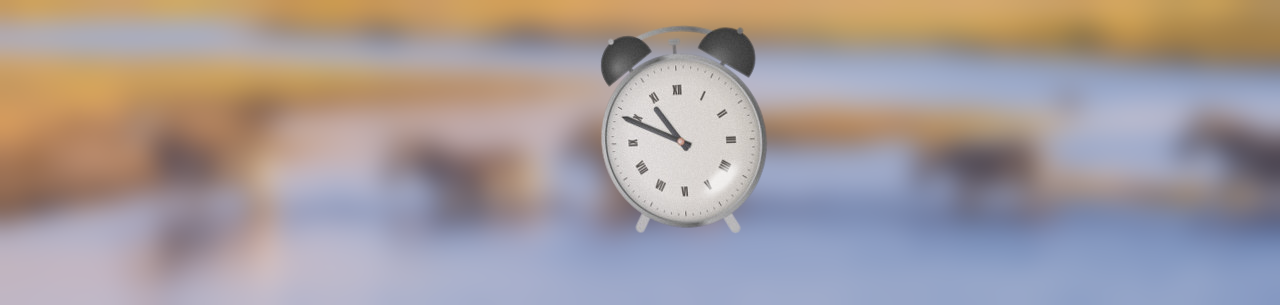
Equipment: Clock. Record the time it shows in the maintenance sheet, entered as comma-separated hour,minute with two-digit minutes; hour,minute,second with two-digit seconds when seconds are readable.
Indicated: 10,49
